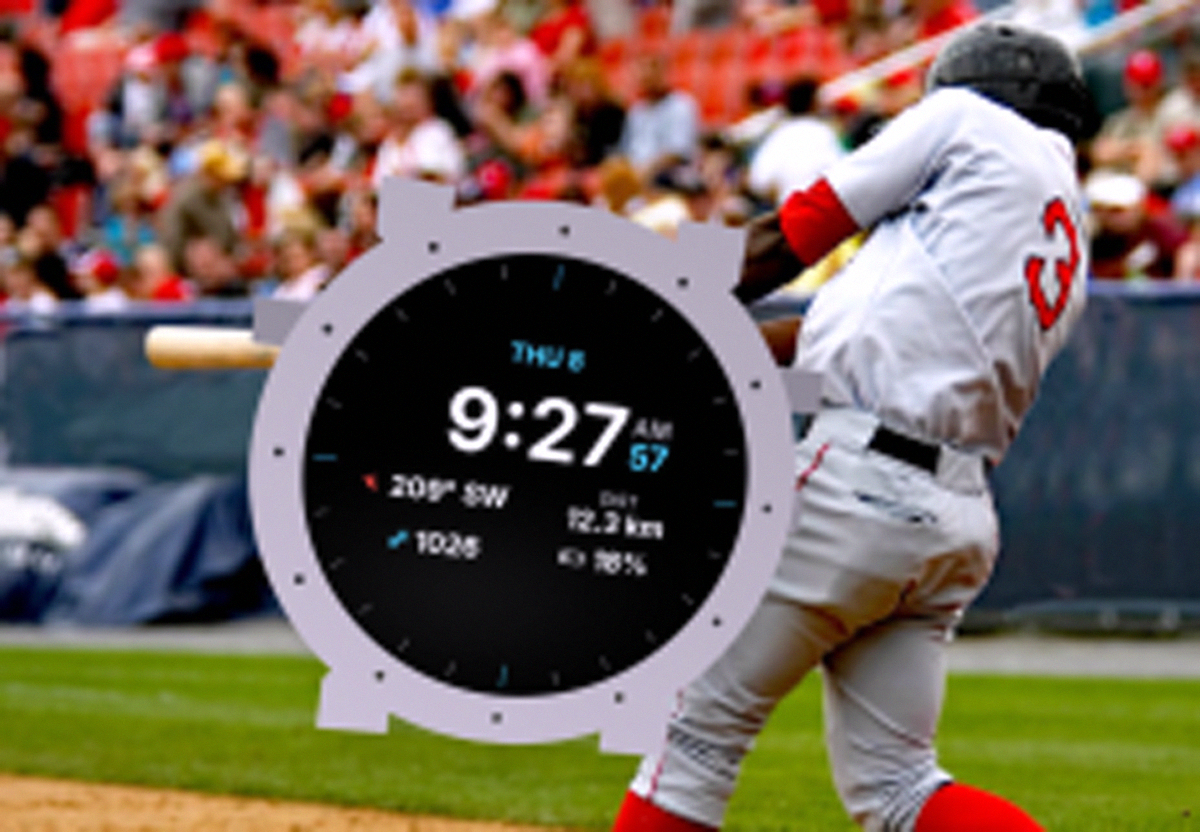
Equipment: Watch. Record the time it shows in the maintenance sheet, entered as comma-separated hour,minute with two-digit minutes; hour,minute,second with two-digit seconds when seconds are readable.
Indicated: 9,27
